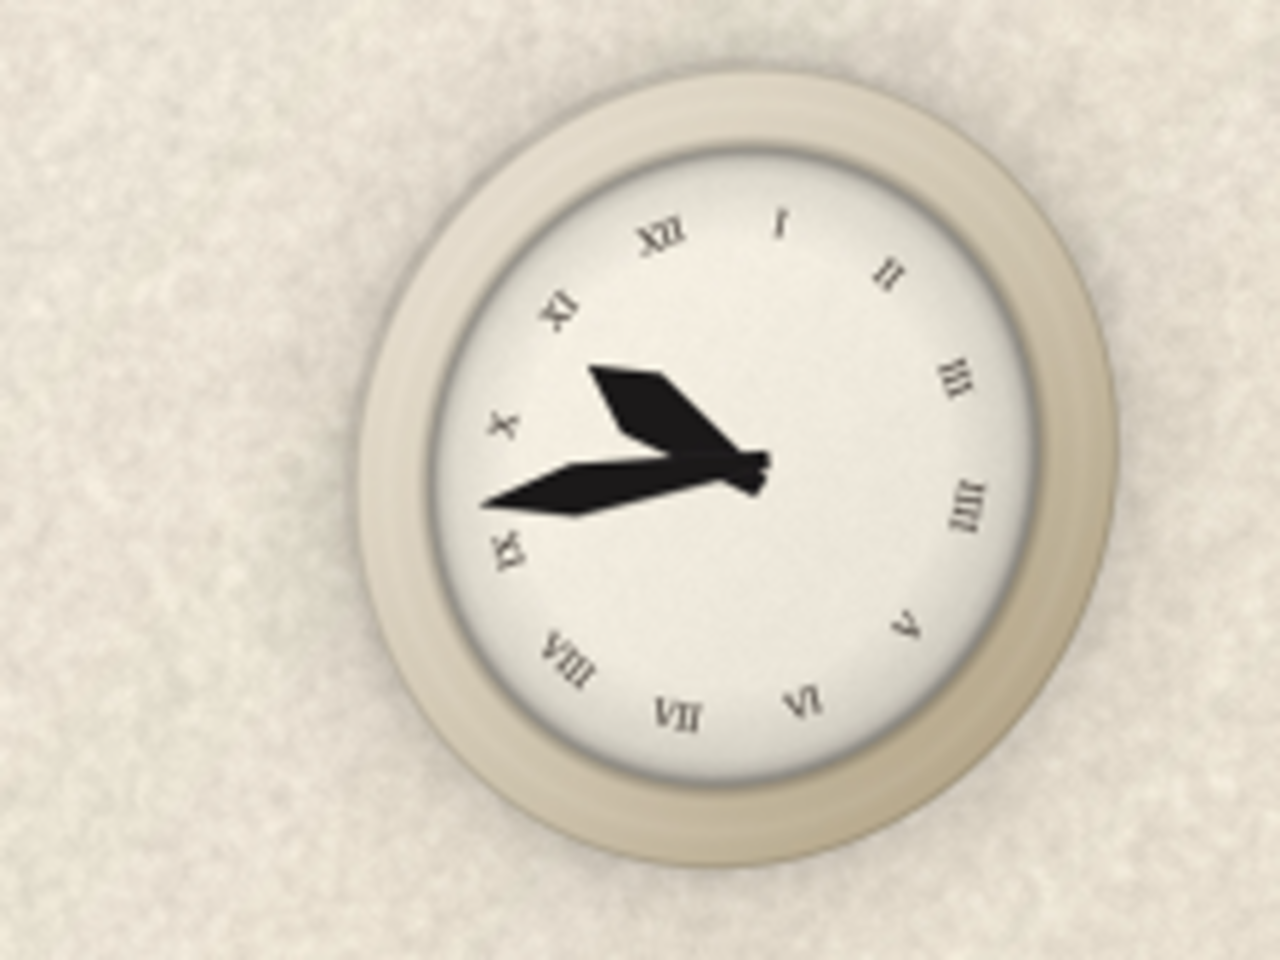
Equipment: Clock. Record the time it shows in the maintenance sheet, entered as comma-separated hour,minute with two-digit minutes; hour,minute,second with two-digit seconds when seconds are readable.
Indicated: 10,47
